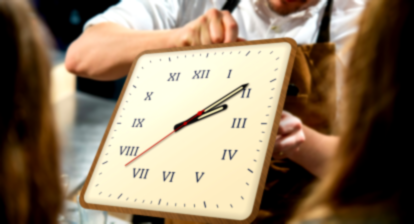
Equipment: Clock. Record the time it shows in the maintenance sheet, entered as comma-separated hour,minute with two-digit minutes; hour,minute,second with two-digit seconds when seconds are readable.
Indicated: 2,08,38
